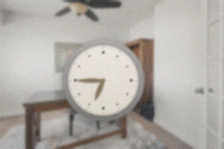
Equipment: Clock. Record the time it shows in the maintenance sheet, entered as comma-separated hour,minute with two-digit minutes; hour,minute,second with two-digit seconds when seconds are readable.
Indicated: 6,45
